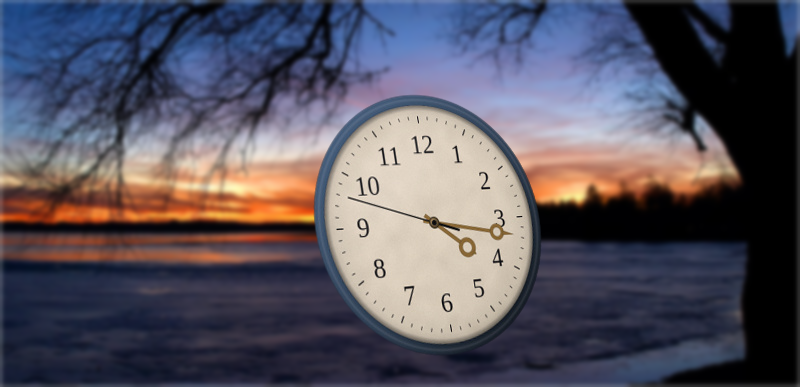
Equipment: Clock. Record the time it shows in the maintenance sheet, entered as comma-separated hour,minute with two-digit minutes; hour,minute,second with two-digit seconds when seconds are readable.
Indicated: 4,16,48
